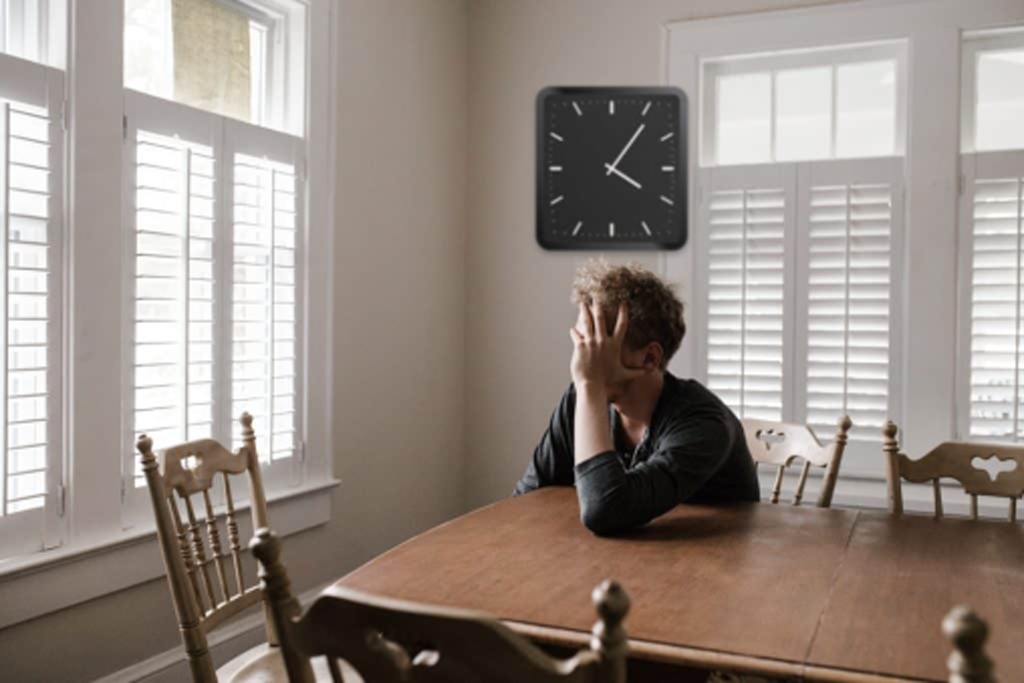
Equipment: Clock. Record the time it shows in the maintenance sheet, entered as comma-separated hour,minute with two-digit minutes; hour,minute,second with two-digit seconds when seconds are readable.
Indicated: 4,06
